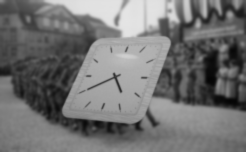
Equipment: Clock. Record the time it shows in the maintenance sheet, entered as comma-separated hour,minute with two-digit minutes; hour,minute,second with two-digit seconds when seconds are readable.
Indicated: 4,40
